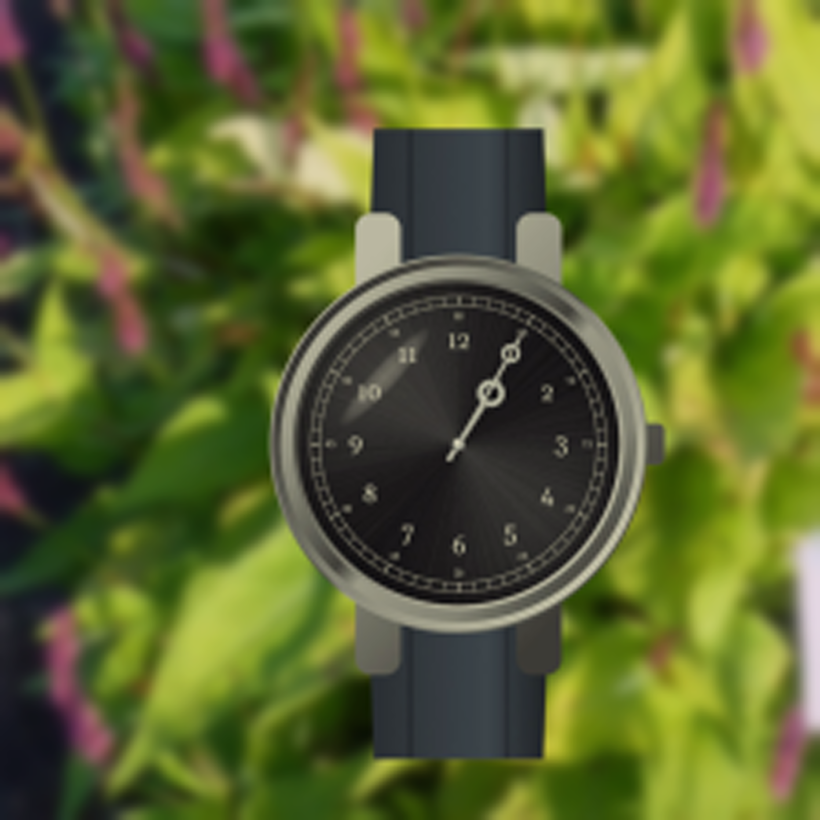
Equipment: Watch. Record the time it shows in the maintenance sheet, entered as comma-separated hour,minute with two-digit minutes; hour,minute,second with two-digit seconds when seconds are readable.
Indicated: 1,05
